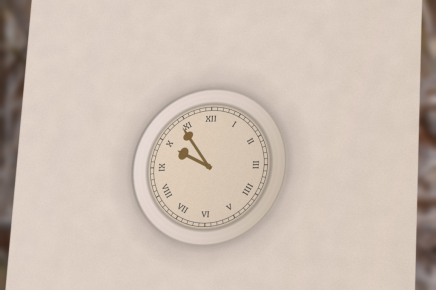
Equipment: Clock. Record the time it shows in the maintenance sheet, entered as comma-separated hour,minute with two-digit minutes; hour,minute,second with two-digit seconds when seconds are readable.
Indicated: 9,54
